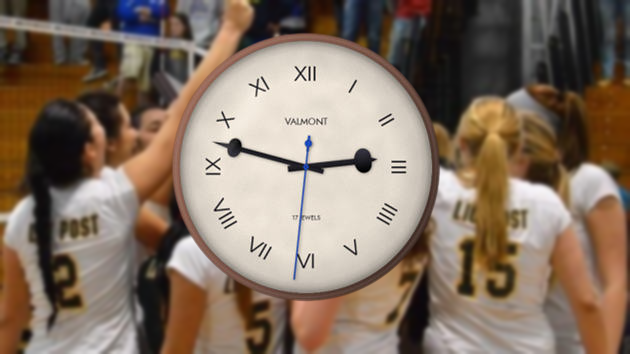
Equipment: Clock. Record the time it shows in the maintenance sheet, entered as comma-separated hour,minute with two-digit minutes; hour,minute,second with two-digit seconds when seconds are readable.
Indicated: 2,47,31
